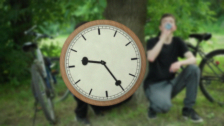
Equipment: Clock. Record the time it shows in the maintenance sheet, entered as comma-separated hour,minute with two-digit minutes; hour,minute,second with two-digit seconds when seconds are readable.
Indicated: 9,25
